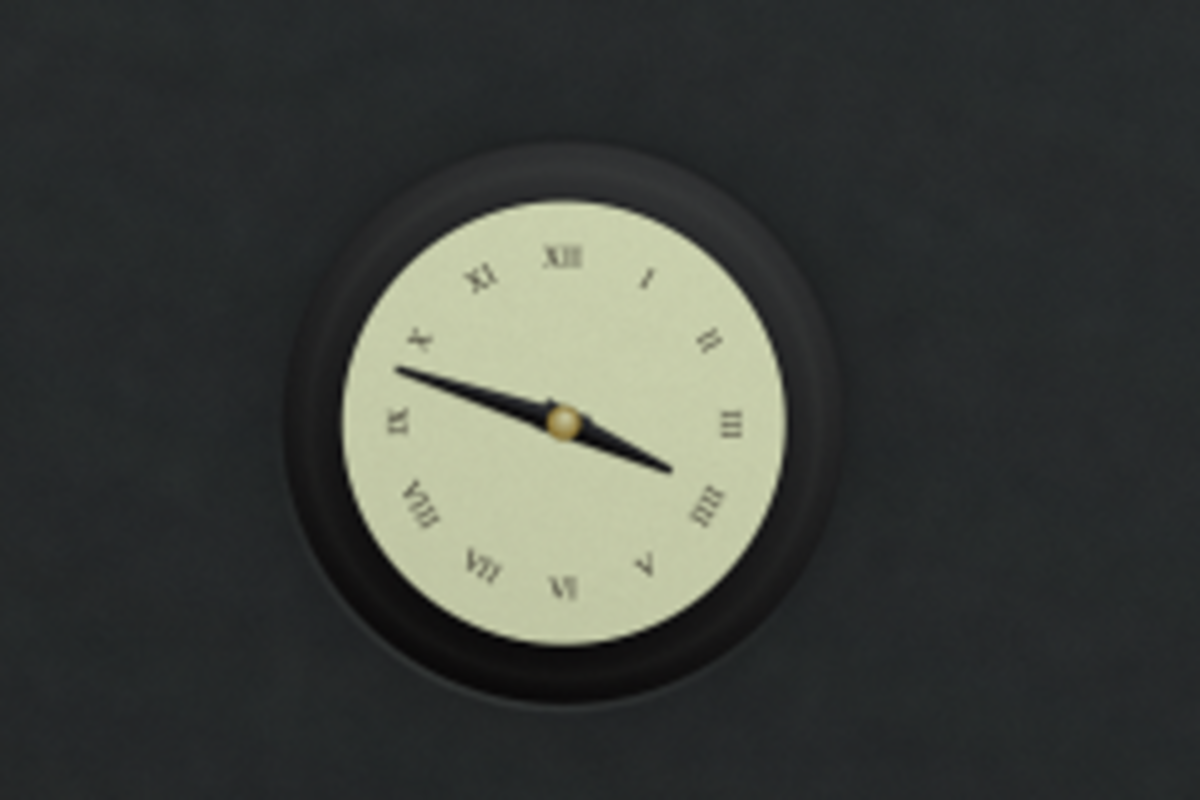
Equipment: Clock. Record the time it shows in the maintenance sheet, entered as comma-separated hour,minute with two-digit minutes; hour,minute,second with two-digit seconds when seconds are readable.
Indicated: 3,48
